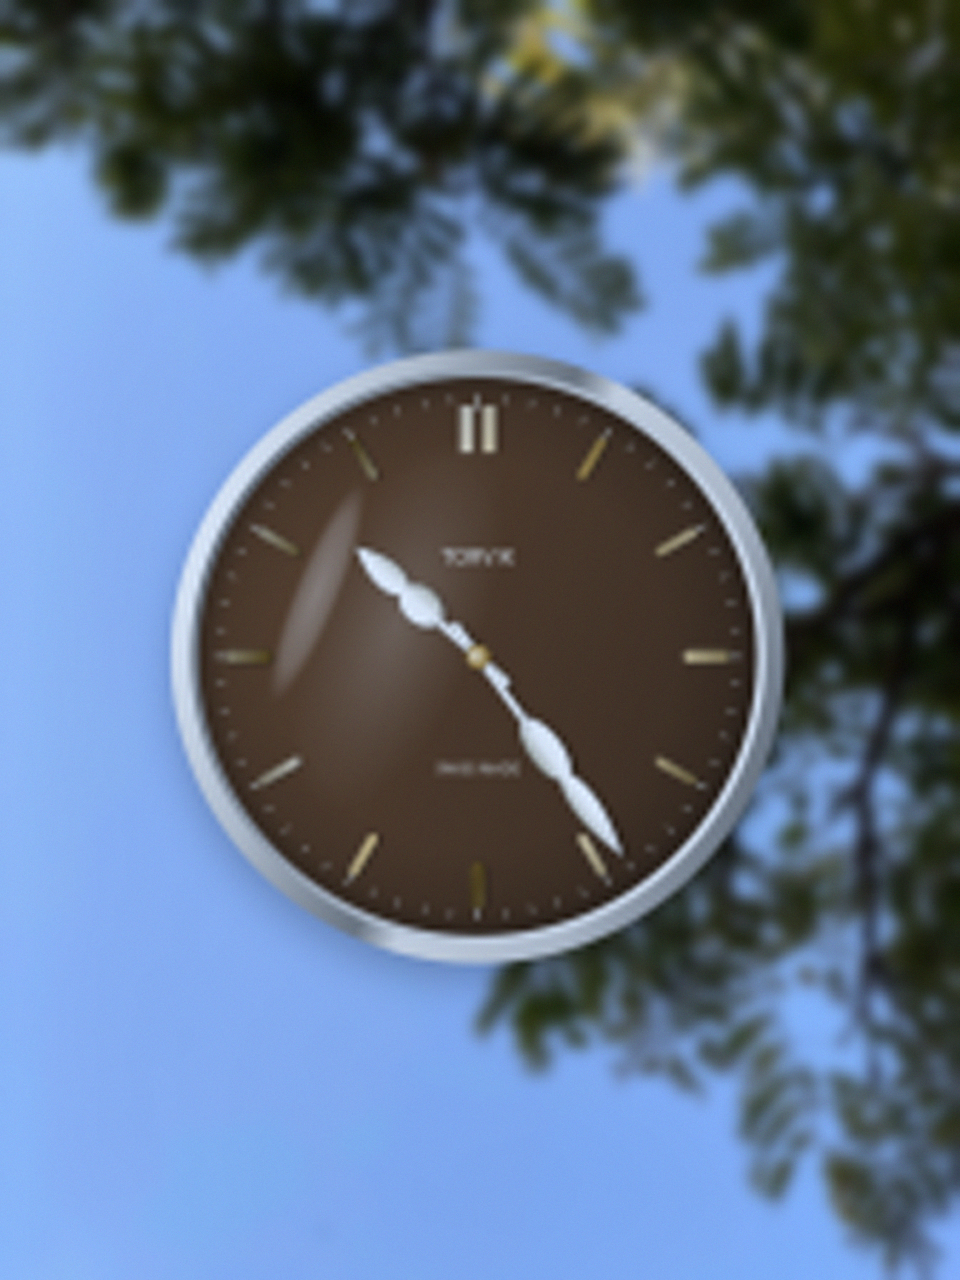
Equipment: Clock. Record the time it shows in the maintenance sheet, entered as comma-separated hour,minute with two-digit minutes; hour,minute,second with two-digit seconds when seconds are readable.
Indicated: 10,24
